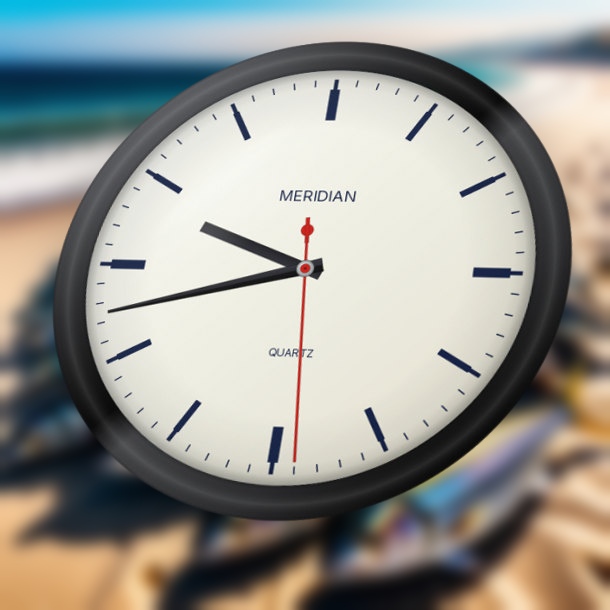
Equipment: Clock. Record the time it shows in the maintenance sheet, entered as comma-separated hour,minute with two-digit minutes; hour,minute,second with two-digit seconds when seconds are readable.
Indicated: 9,42,29
